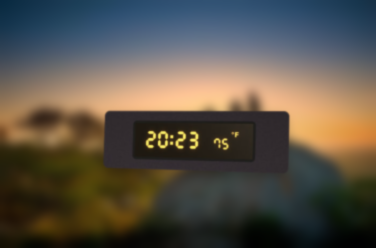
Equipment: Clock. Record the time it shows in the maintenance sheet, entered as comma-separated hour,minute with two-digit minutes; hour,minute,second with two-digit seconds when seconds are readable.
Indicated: 20,23
